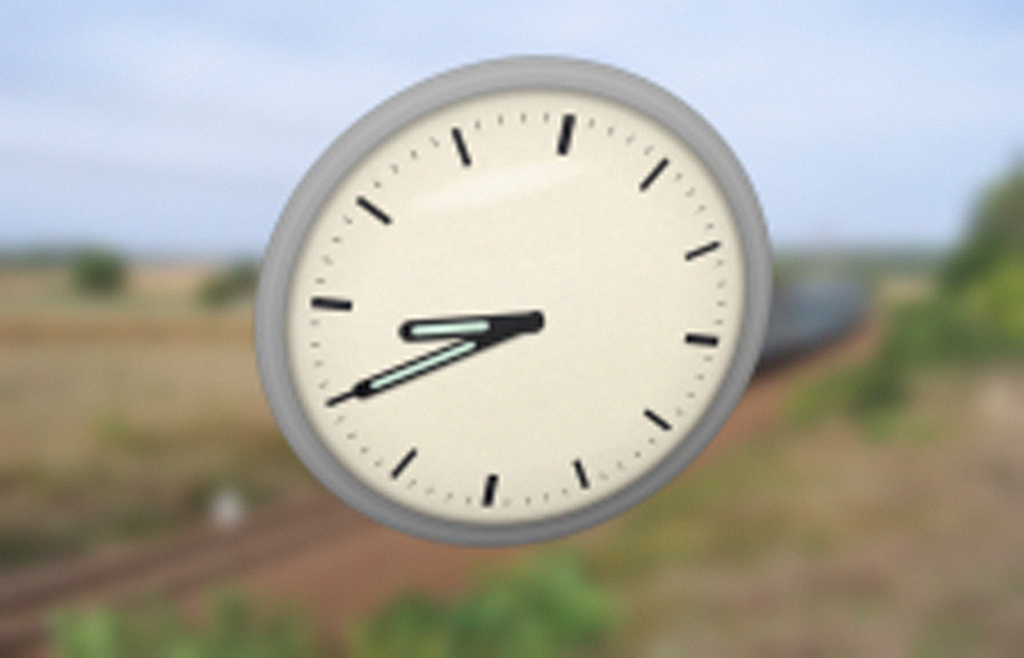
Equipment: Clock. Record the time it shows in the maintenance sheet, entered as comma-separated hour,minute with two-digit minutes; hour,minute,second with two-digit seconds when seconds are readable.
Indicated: 8,40
